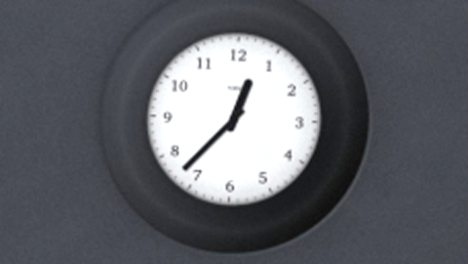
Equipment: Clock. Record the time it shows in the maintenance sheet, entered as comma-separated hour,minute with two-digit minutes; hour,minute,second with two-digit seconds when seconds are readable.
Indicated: 12,37
